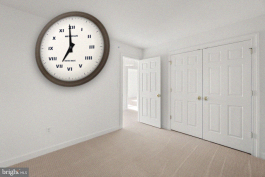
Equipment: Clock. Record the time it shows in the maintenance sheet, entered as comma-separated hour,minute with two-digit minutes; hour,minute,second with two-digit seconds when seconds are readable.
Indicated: 6,59
